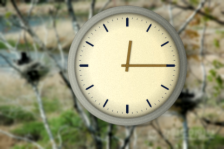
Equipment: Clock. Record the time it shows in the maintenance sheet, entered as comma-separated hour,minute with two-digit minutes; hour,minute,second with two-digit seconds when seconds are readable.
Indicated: 12,15
